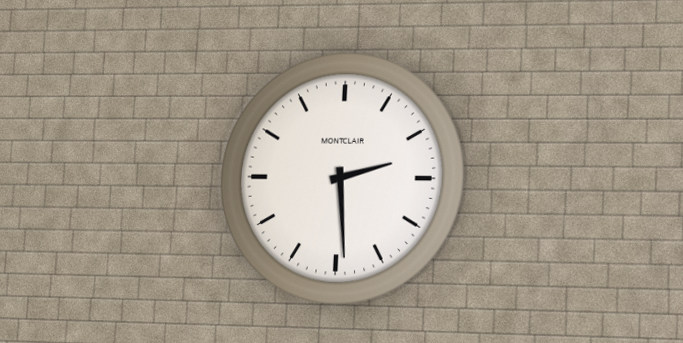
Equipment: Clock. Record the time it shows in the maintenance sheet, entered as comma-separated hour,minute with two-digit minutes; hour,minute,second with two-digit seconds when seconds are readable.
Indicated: 2,29
